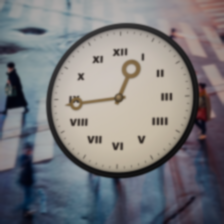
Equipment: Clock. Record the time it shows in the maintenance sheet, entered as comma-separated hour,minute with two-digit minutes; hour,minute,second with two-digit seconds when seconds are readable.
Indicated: 12,44
